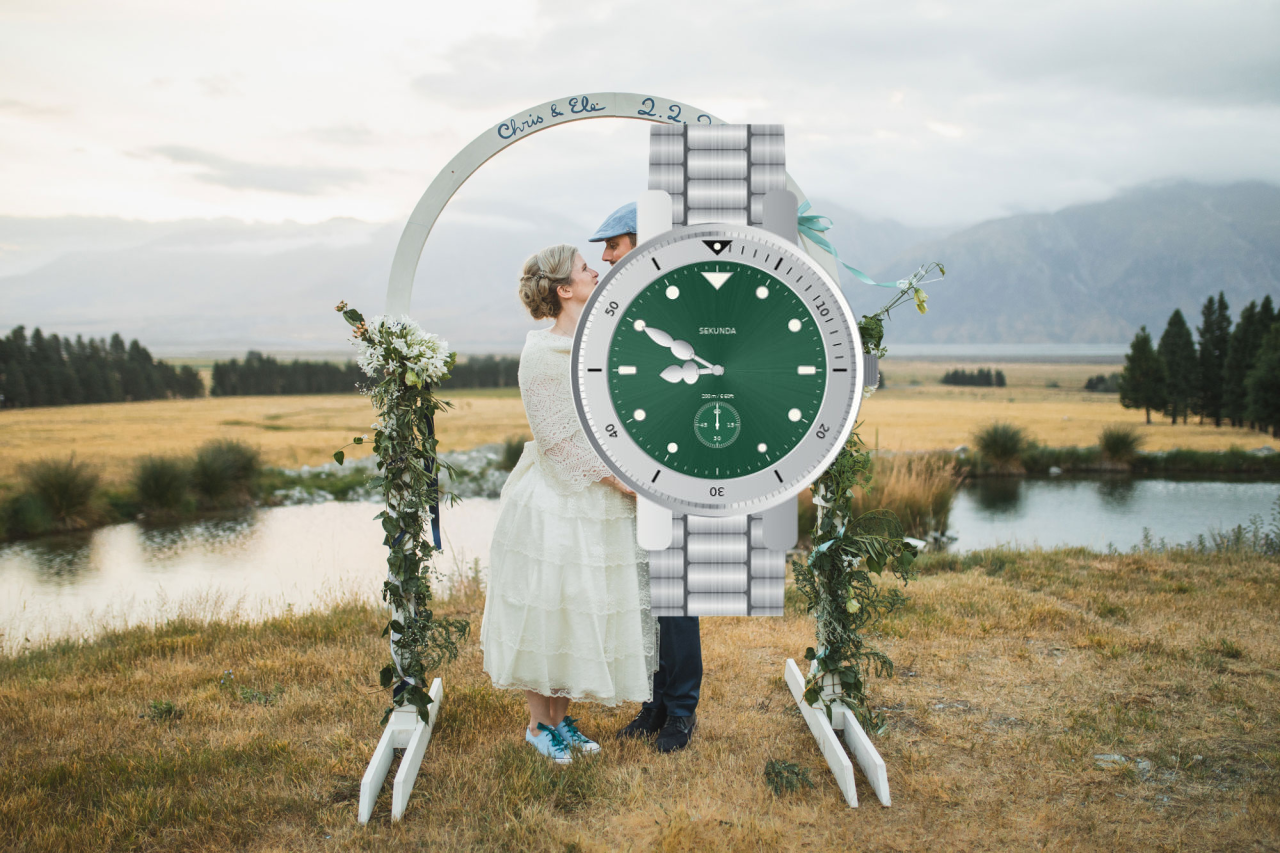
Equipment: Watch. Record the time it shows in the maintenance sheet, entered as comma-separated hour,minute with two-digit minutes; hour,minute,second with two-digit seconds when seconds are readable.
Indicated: 8,50
